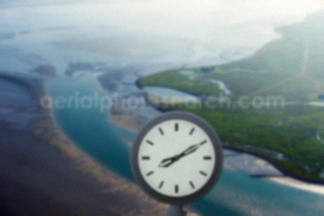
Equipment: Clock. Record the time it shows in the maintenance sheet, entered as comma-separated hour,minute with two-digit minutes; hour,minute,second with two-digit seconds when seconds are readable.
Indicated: 8,10
